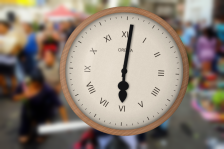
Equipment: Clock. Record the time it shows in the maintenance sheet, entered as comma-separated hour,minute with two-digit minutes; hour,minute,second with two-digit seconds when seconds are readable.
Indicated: 6,01
